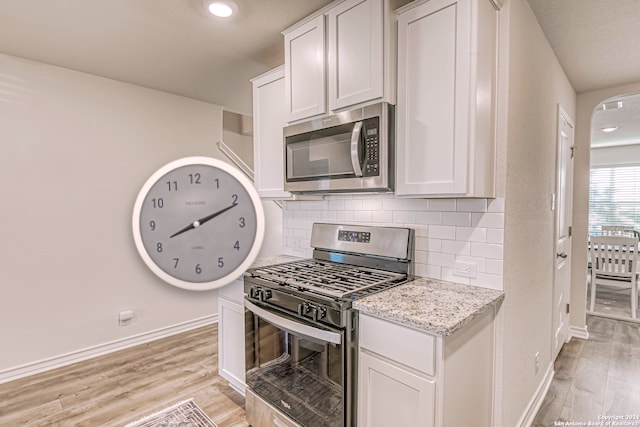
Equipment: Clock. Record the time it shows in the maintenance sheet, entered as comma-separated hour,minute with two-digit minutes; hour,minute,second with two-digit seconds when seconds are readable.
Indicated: 8,11
